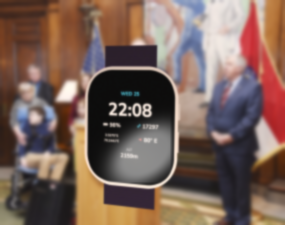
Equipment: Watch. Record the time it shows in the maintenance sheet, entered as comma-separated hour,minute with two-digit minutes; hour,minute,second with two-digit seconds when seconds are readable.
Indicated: 22,08
